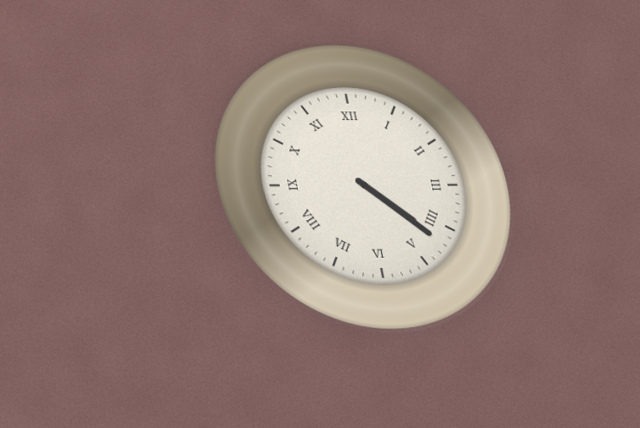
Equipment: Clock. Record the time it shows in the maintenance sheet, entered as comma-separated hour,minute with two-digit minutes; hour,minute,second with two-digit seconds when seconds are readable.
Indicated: 4,22
